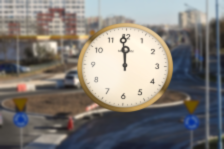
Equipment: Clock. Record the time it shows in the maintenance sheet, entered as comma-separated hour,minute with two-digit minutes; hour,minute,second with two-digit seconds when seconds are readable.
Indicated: 11,59
